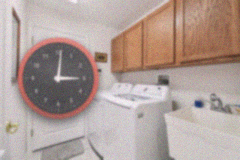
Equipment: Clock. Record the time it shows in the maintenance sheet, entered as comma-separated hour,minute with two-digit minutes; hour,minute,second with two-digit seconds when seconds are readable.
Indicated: 3,01
